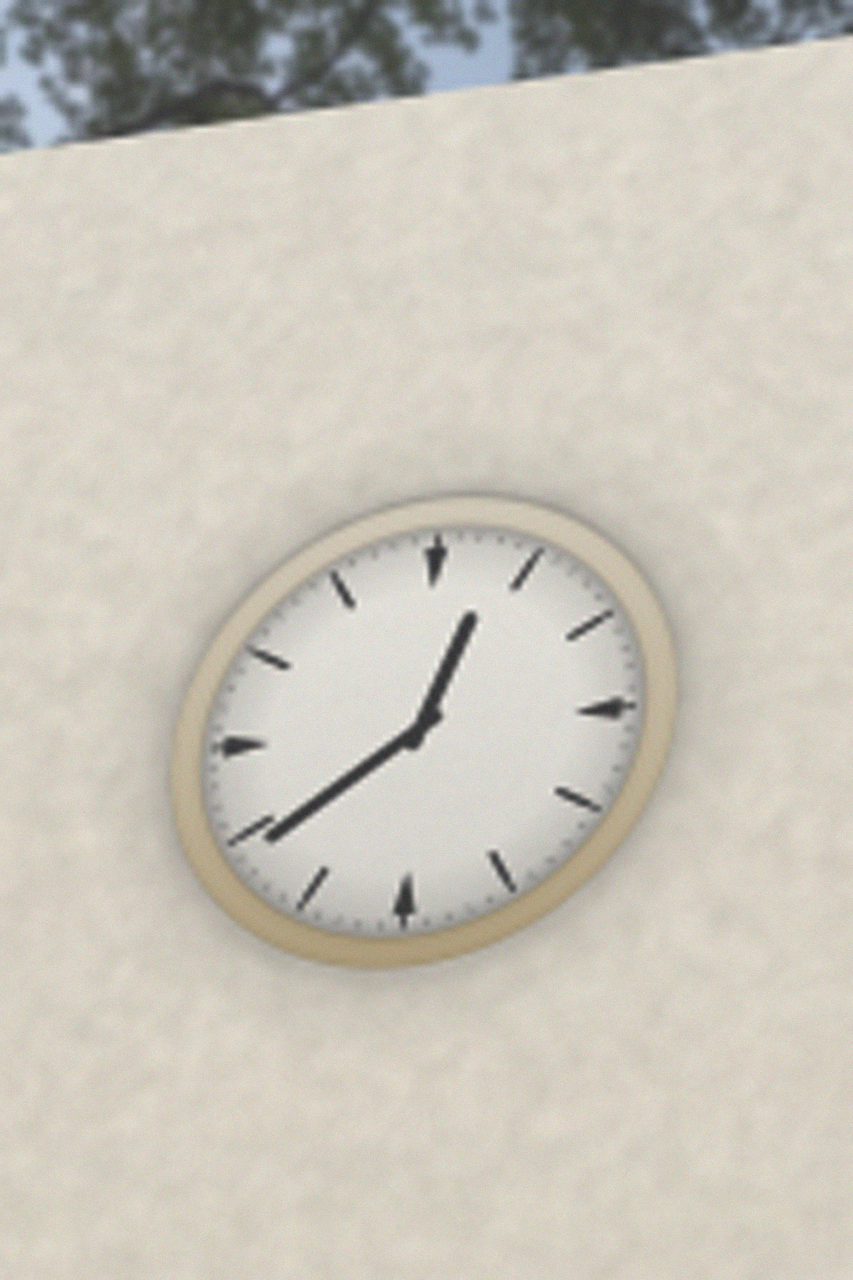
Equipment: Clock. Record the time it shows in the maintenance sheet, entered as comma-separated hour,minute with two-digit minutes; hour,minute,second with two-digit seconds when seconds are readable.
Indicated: 12,39
